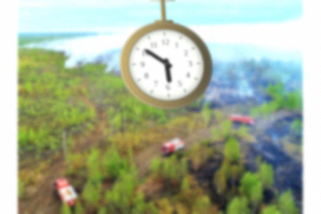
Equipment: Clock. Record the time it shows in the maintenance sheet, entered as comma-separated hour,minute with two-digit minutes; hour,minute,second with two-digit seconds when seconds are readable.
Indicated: 5,51
